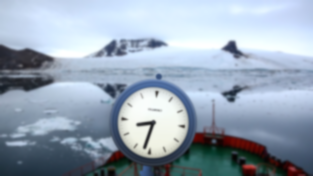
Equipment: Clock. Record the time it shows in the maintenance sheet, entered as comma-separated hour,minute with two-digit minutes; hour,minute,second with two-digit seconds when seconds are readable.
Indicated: 8,32
